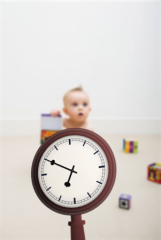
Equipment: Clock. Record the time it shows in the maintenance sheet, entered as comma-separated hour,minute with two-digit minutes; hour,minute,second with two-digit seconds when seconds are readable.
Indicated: 6,50
